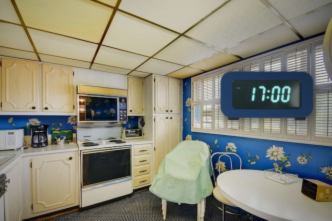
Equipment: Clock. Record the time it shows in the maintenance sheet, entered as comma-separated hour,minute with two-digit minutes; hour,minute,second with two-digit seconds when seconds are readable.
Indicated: 17,00
